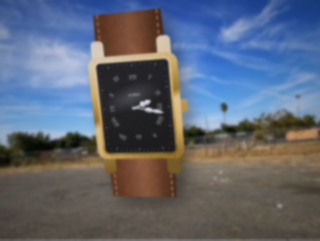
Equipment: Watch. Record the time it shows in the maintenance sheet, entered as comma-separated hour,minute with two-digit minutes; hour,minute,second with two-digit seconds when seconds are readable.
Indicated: 2,17
